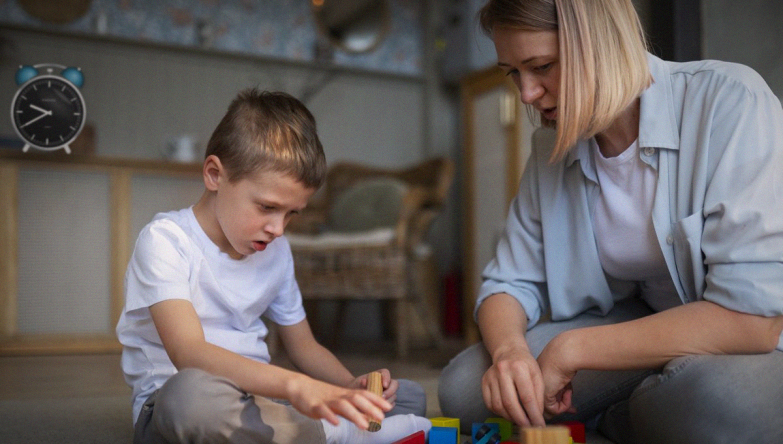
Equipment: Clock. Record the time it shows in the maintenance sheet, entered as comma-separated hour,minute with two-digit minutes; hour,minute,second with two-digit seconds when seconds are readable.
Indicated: 9,40
